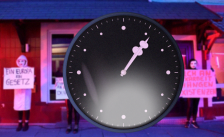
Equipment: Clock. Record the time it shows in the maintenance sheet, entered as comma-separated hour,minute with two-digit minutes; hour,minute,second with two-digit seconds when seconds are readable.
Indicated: 1,06
